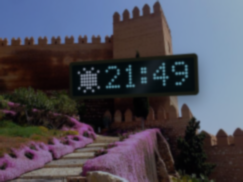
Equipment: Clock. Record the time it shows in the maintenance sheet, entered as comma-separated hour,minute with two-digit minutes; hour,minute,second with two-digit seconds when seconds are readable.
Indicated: 21,49
